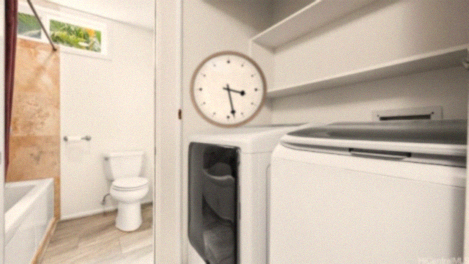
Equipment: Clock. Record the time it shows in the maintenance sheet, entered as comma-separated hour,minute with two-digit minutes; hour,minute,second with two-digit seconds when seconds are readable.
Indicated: 3,28
